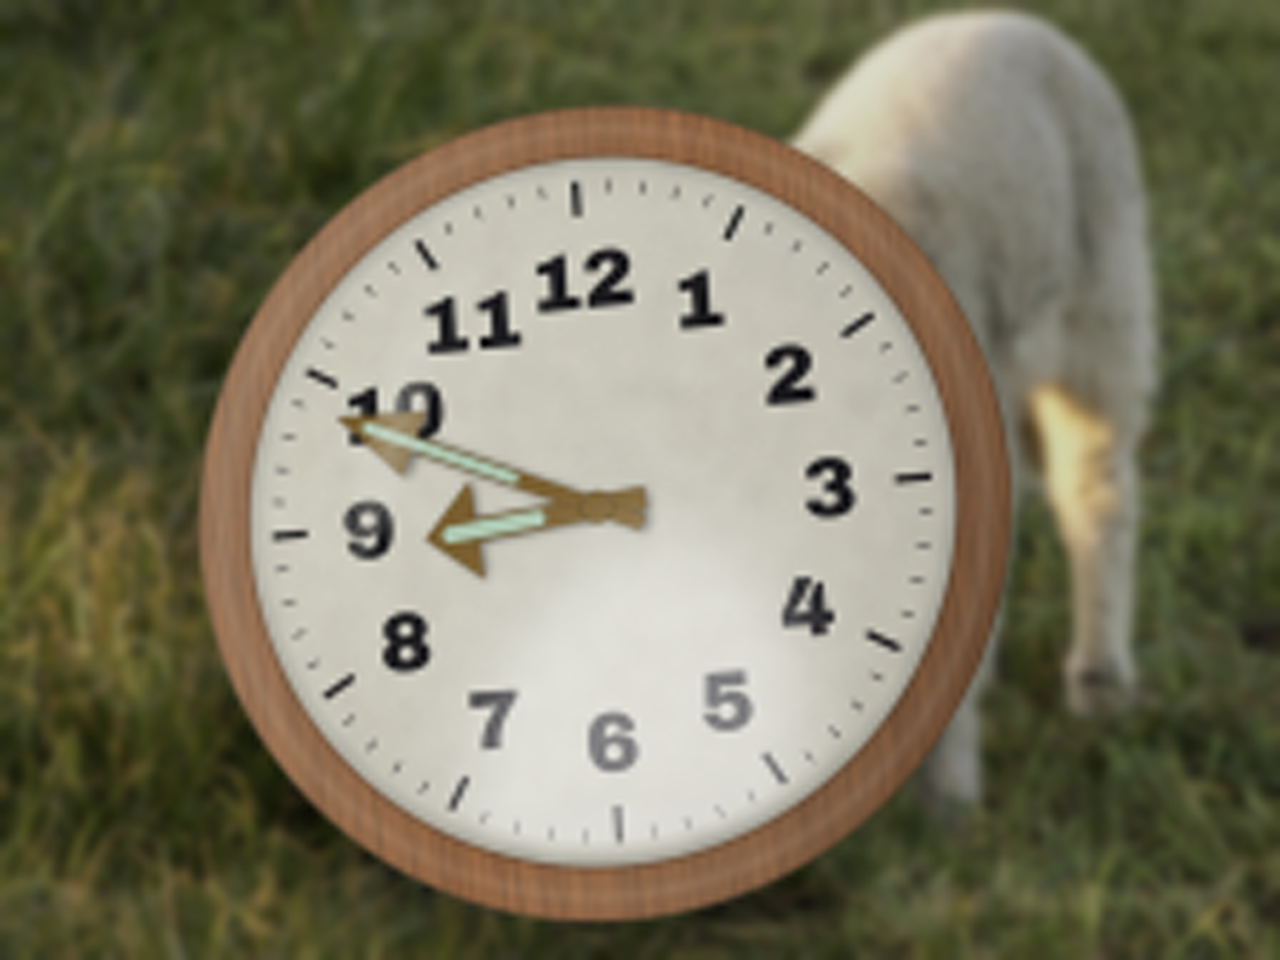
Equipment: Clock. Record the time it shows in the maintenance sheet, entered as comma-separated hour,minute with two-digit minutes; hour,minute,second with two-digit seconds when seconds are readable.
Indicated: 8,49
